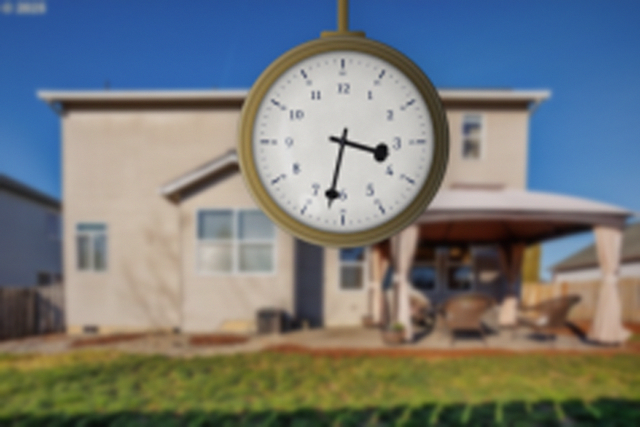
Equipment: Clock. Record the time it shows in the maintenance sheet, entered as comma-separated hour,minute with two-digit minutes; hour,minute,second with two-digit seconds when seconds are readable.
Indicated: 3,32
